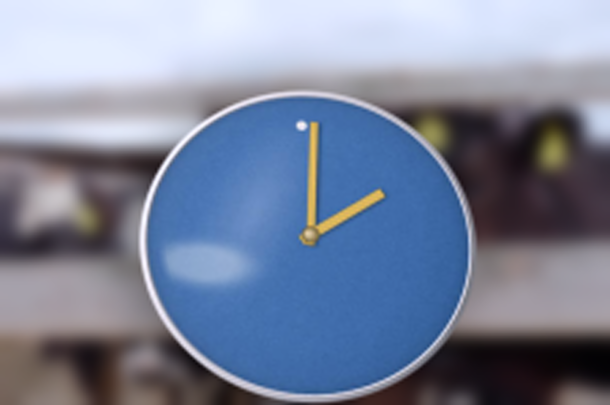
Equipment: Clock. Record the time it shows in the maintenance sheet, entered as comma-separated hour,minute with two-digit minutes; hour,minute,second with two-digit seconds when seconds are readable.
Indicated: 2,01
